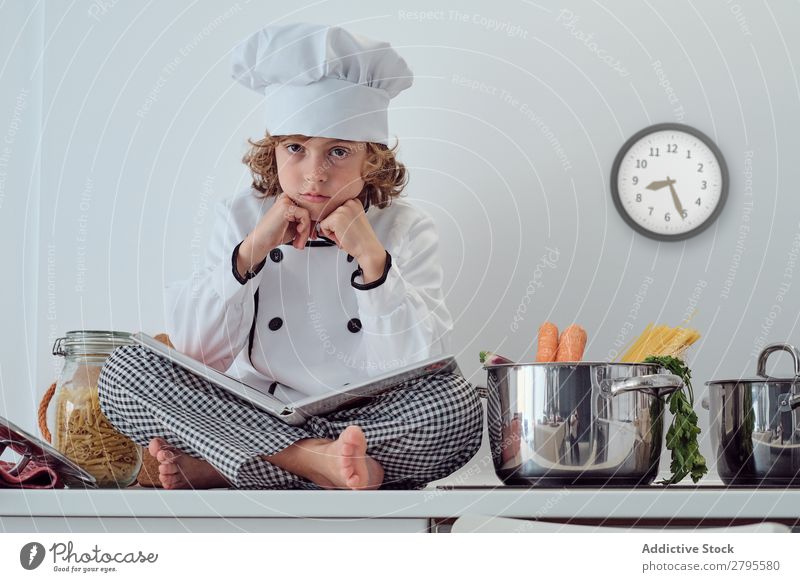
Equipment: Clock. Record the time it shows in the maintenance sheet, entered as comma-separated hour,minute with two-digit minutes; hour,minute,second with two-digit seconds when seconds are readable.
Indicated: 8,26
